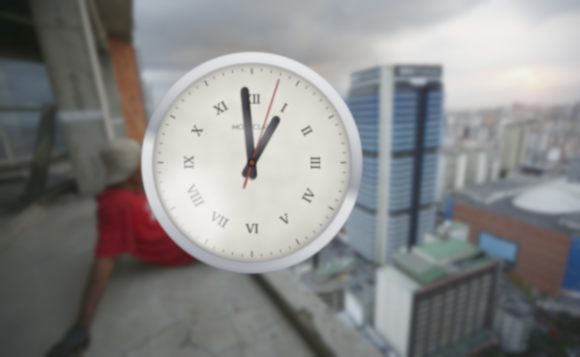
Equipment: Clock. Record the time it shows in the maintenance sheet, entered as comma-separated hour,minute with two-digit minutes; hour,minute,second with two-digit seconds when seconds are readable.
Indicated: 12,59,03
